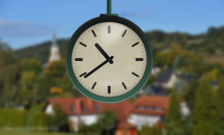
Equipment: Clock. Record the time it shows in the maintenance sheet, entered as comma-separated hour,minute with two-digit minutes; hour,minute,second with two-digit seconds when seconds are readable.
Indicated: 10,39
